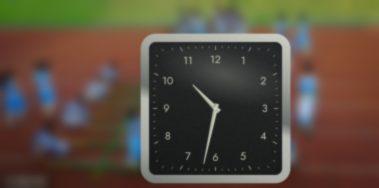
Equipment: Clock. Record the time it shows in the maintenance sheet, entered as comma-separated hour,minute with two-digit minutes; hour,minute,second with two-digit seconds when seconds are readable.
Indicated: 10,32
